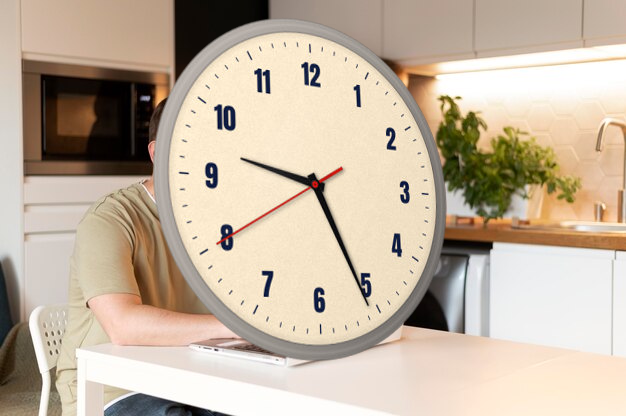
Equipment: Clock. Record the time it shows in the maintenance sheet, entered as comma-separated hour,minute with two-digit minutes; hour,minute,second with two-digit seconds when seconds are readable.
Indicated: 9,25,40
